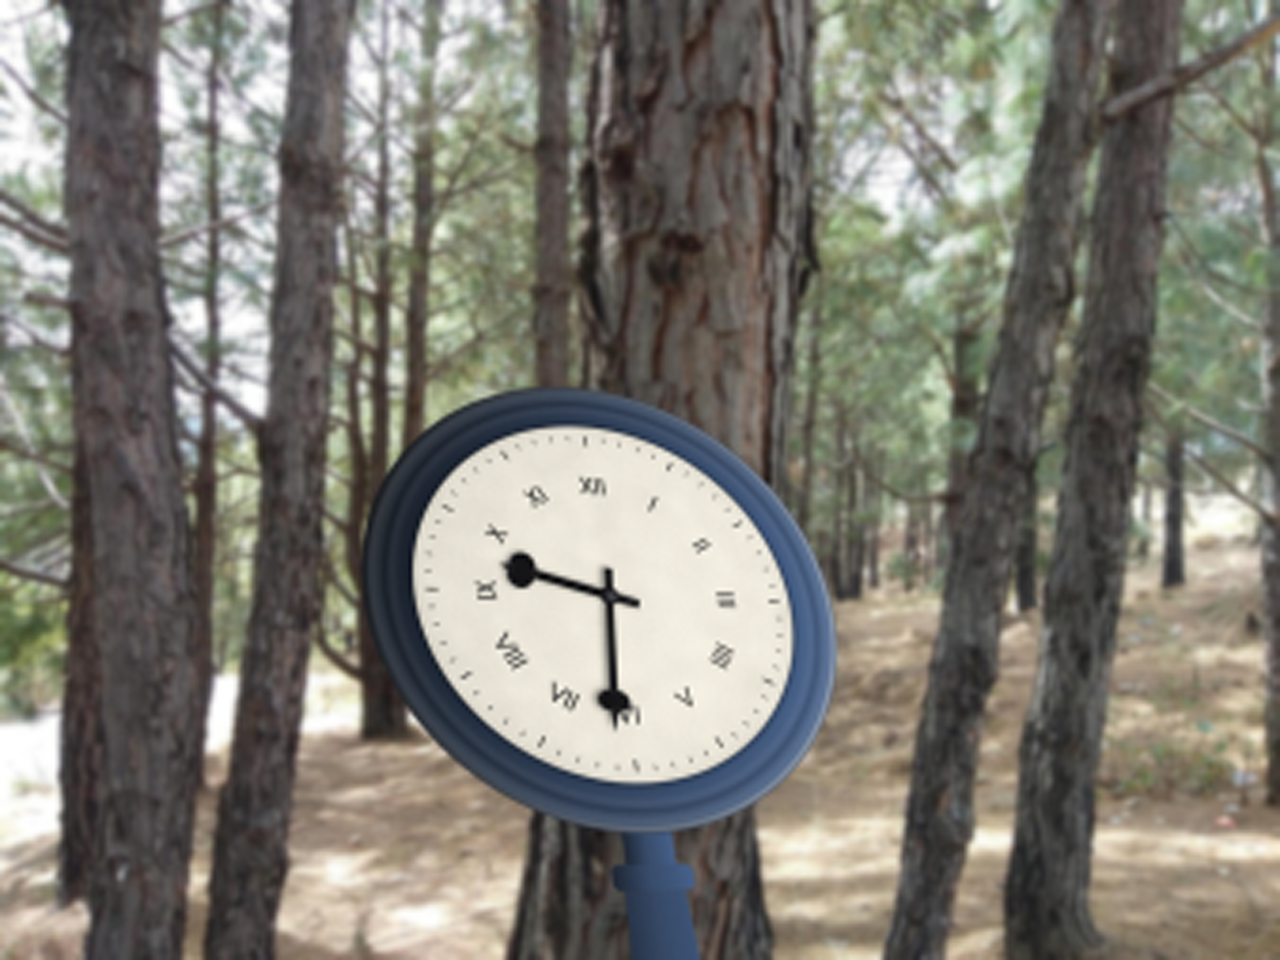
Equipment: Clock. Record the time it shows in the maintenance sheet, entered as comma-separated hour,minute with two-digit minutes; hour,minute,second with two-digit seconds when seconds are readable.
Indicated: 9,31
